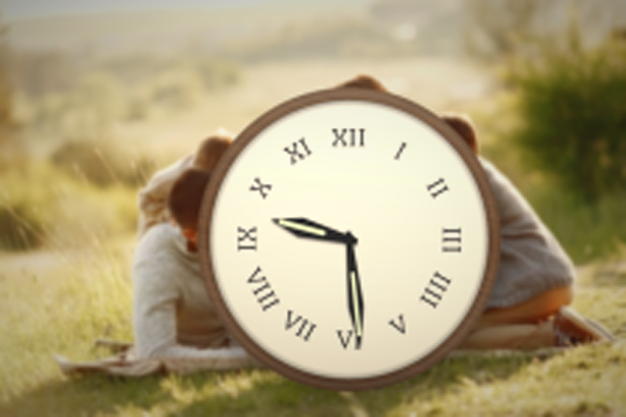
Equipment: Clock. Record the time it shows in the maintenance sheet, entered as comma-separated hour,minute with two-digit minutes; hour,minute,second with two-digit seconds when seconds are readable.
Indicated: 9,29
